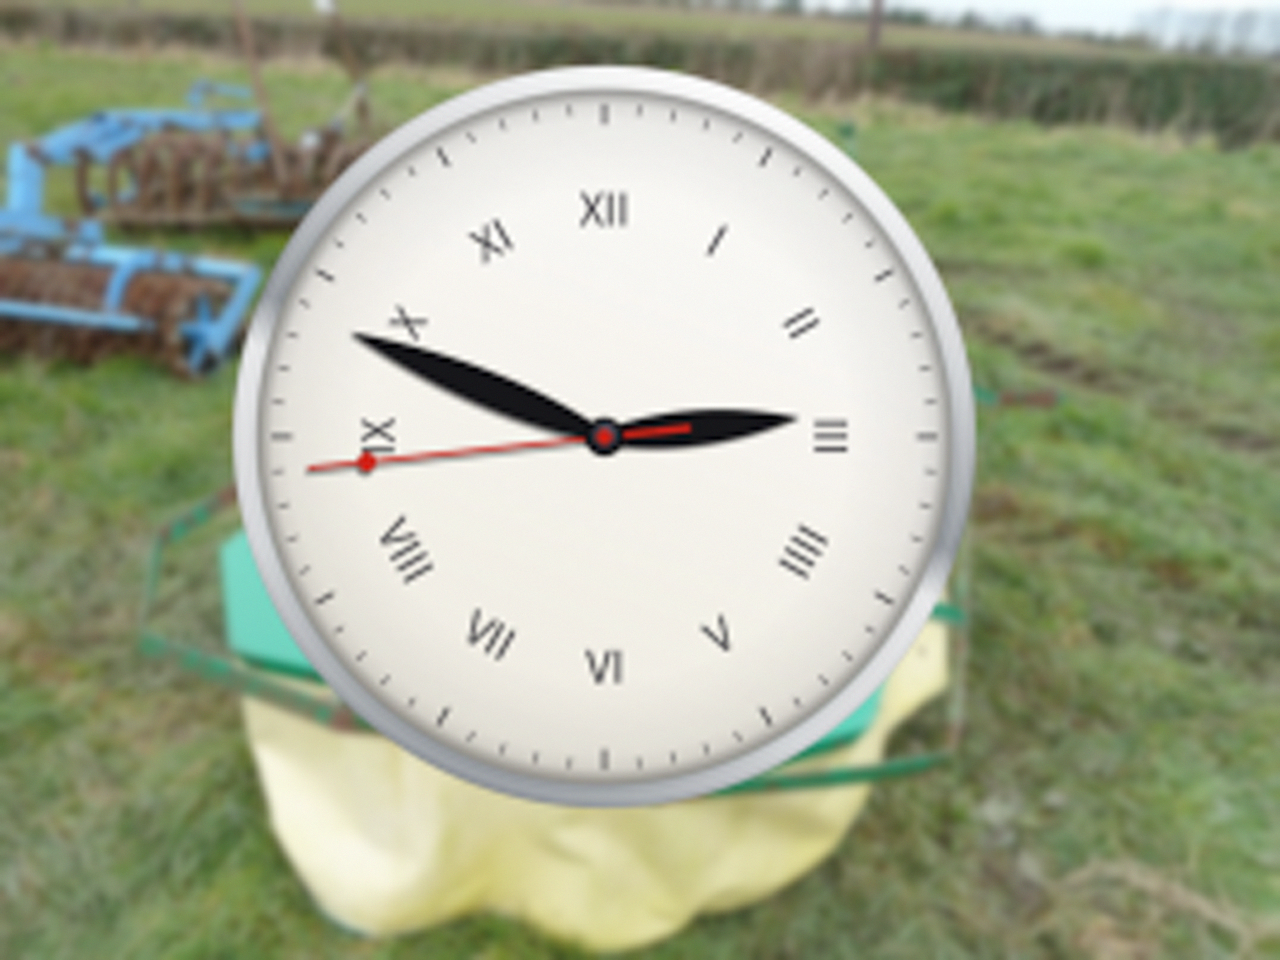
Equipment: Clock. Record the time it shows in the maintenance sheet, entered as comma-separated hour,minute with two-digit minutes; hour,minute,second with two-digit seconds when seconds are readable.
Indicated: 2,48,44
